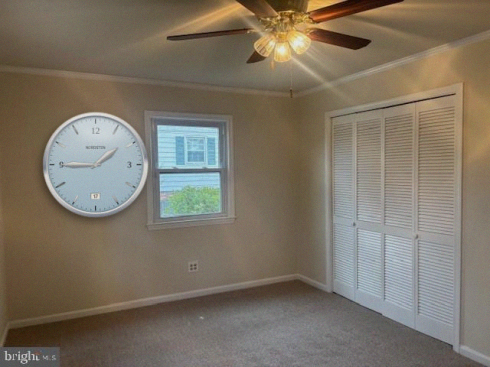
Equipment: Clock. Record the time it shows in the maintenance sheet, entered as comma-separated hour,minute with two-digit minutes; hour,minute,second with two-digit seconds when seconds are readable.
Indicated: 1,45
